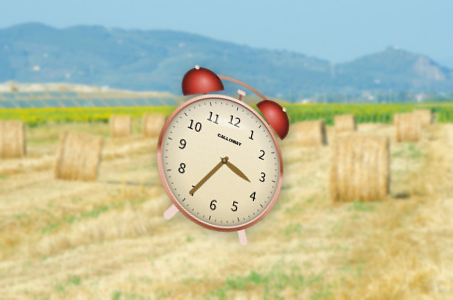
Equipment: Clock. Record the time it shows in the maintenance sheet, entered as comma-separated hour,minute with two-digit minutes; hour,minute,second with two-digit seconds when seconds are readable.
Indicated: 3,35
